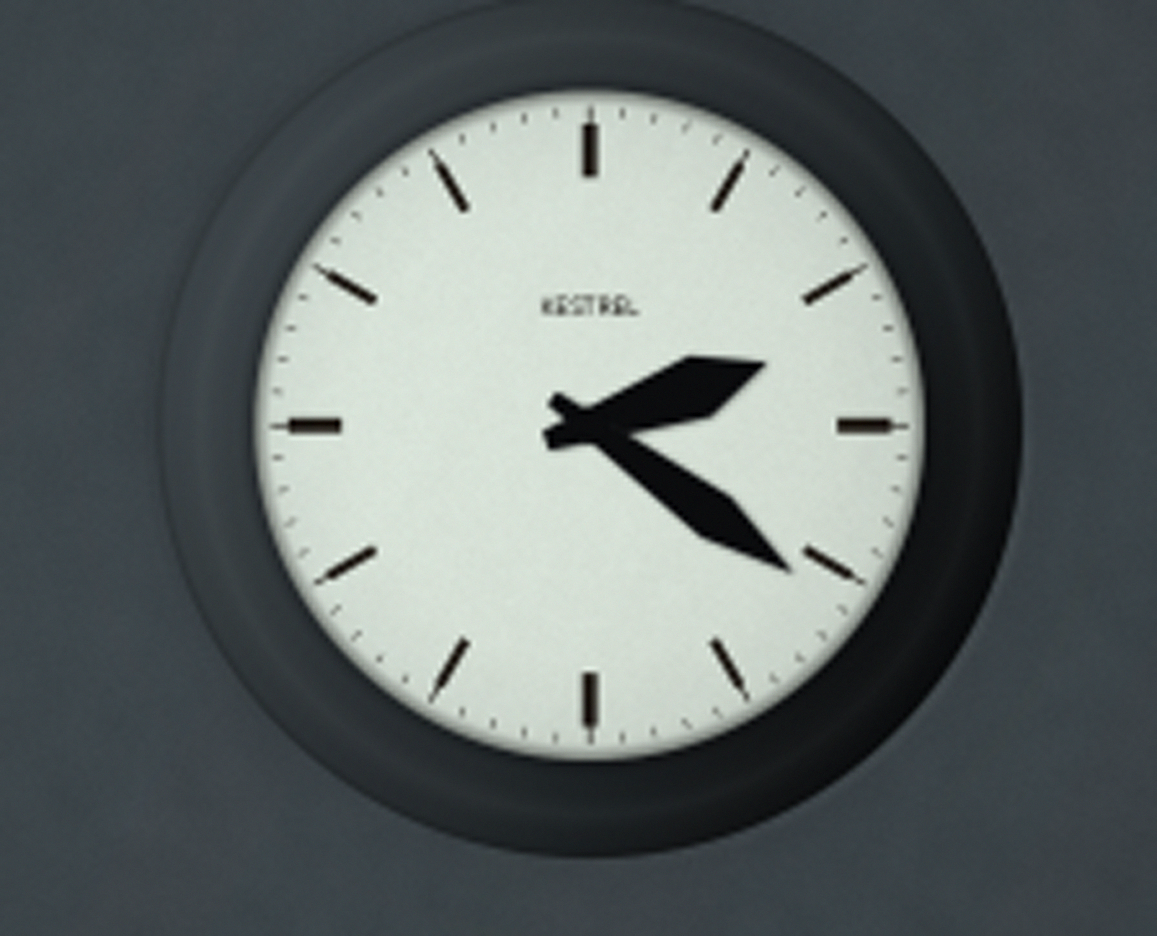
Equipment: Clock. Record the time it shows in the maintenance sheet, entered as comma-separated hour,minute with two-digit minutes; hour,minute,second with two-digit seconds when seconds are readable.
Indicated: 2,21
